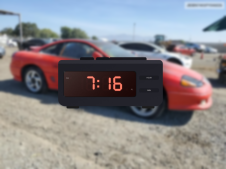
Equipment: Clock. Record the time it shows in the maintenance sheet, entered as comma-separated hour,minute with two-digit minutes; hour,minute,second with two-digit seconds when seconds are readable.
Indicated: 7,16
